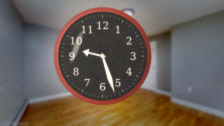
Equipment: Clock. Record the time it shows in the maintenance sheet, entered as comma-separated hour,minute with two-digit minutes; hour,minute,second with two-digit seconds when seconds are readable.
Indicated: 9,27
